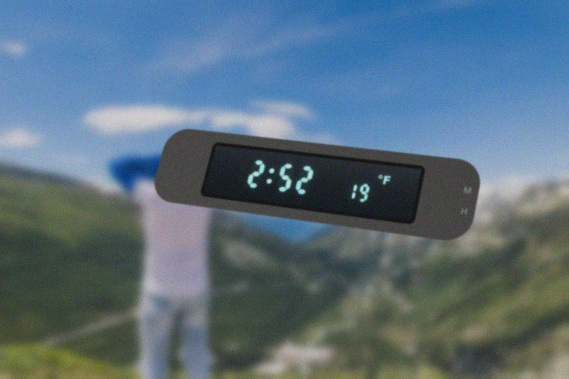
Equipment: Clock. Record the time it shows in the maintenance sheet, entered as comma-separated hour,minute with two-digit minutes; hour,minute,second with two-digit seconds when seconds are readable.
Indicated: 2,52
